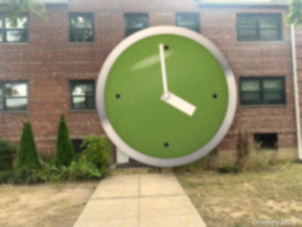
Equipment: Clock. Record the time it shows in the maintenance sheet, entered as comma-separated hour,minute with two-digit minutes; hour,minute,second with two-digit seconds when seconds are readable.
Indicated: 3,59
